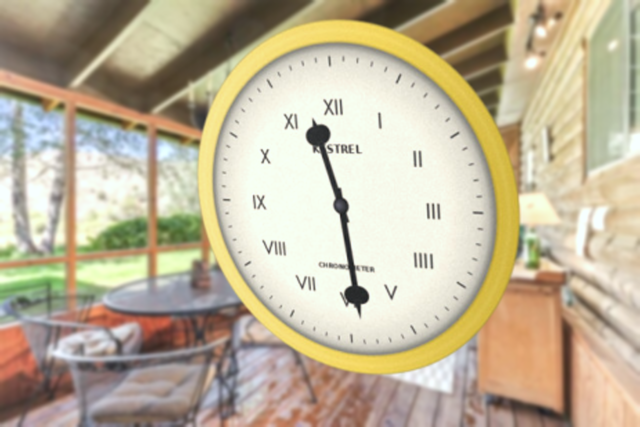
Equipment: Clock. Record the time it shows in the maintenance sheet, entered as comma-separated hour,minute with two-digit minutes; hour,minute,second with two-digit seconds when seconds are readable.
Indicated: 11,29
